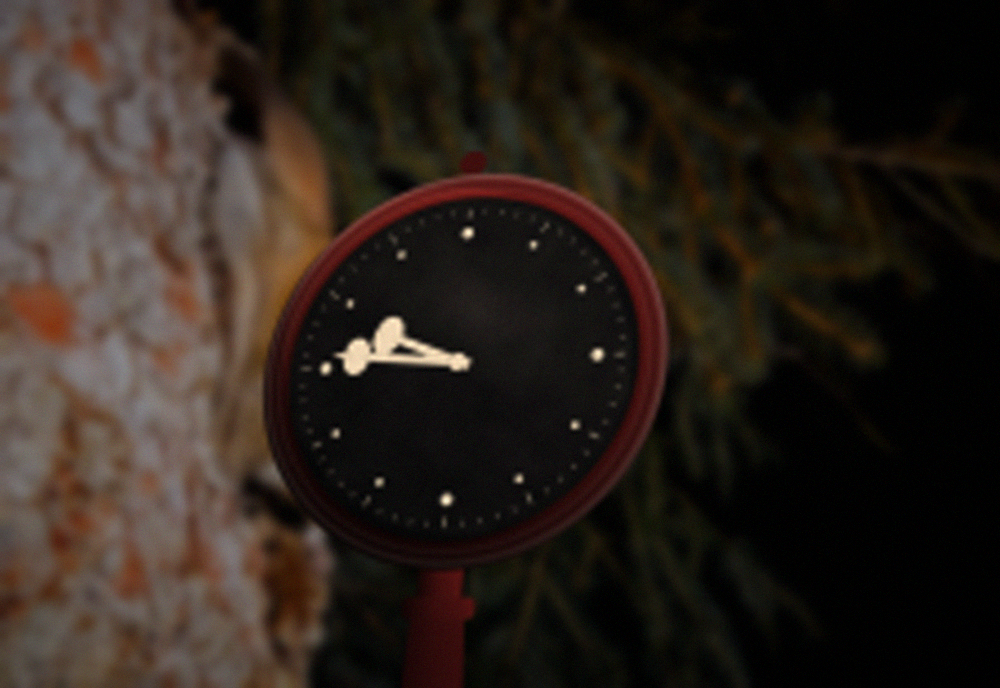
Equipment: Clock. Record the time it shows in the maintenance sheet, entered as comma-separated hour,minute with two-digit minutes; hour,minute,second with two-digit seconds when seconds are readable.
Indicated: 9,46
